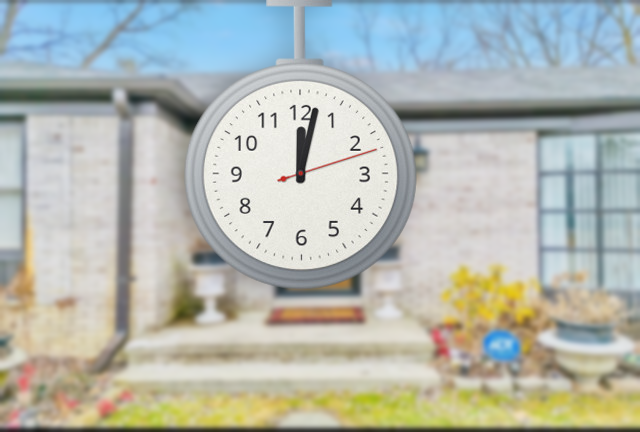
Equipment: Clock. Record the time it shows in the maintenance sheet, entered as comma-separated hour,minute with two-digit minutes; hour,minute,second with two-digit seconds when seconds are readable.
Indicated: 12,02,12
